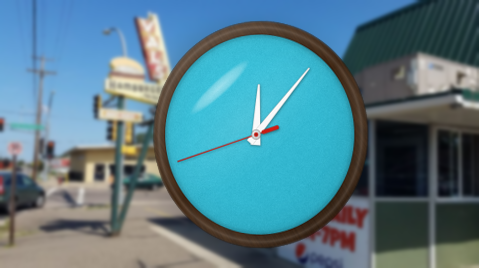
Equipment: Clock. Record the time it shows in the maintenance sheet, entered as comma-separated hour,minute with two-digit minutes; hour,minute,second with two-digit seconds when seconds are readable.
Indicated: 12,06,42
